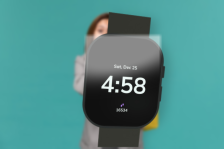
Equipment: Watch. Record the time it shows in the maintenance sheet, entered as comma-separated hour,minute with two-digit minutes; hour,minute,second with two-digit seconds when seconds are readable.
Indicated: 4,58
